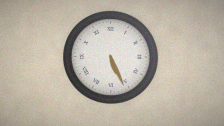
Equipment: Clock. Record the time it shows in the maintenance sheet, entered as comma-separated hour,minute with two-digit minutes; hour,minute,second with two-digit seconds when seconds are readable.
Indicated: 5,26
